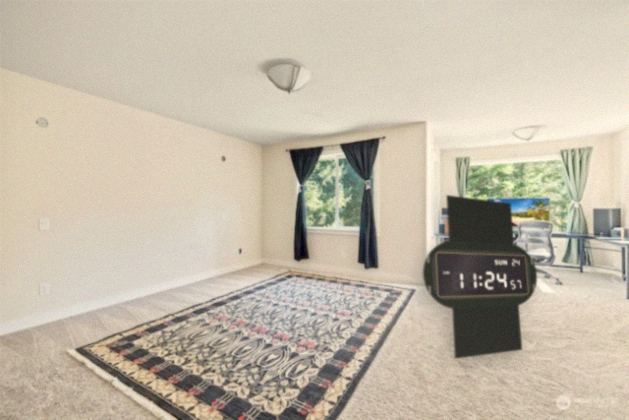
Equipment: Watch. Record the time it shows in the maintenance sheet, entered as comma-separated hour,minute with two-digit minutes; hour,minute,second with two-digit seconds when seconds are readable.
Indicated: 11,24
